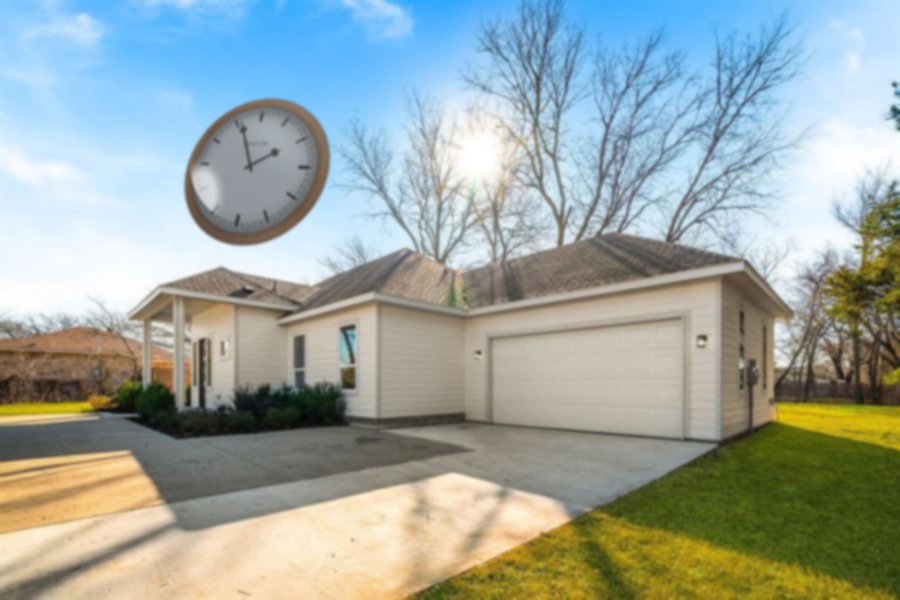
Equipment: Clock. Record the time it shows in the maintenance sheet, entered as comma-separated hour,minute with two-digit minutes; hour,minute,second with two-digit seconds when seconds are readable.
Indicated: 1,56
